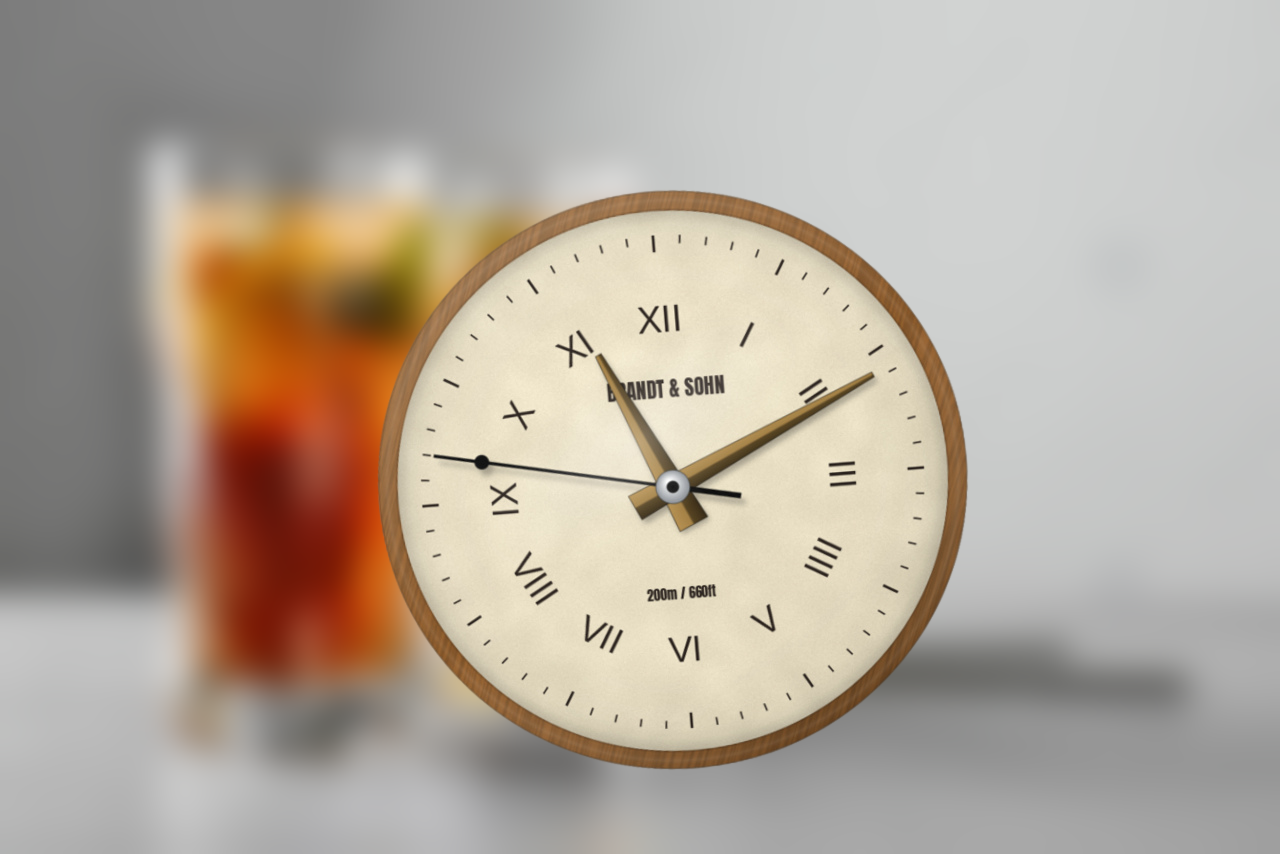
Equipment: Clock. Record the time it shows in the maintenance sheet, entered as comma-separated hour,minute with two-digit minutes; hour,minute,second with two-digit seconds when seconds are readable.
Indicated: 11,10,47
